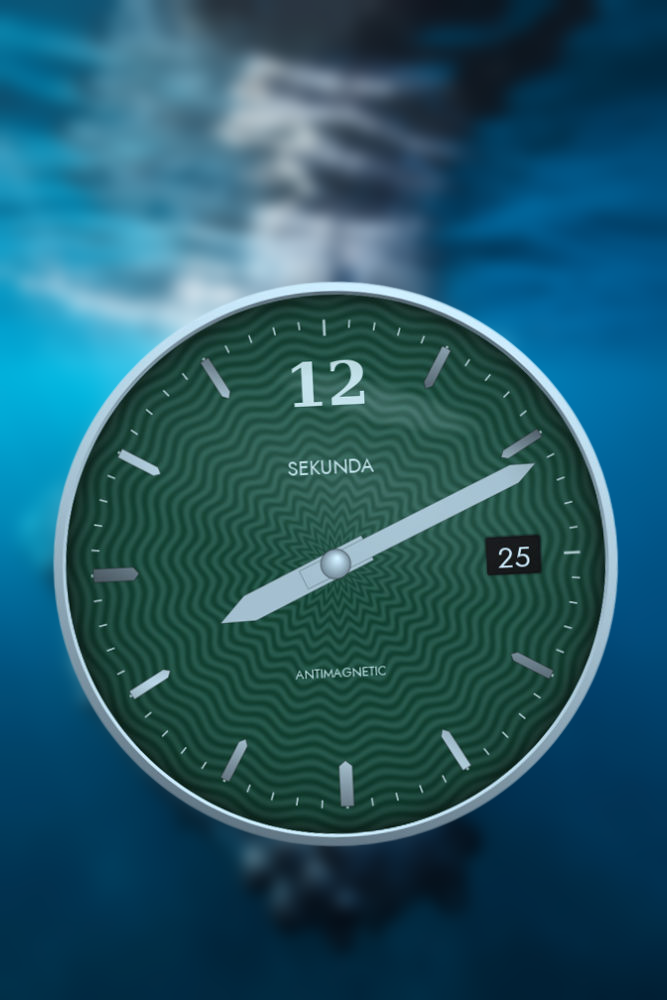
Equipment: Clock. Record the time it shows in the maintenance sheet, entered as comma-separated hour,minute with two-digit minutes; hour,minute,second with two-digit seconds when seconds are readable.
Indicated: 8,11
